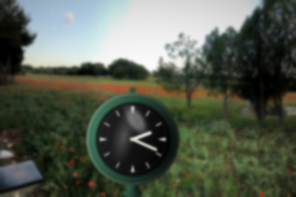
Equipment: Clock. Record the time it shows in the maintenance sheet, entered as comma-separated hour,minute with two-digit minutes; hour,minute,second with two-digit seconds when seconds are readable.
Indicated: 2,19
